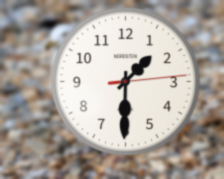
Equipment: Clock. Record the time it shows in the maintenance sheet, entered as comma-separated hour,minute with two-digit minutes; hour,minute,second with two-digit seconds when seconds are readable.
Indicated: 1,30,14
